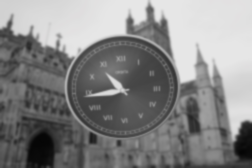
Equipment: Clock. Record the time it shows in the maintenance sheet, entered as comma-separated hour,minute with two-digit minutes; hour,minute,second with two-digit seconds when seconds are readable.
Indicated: 10,44
